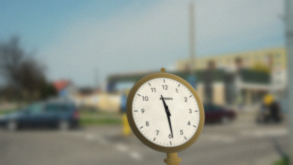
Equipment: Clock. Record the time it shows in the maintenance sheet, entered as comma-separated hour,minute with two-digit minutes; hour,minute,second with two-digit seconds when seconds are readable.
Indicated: 11,29
